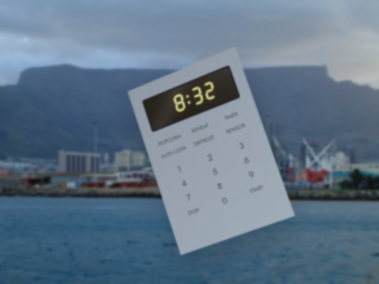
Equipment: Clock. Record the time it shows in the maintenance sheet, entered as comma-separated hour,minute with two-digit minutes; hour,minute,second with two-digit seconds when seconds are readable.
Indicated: 8,32
